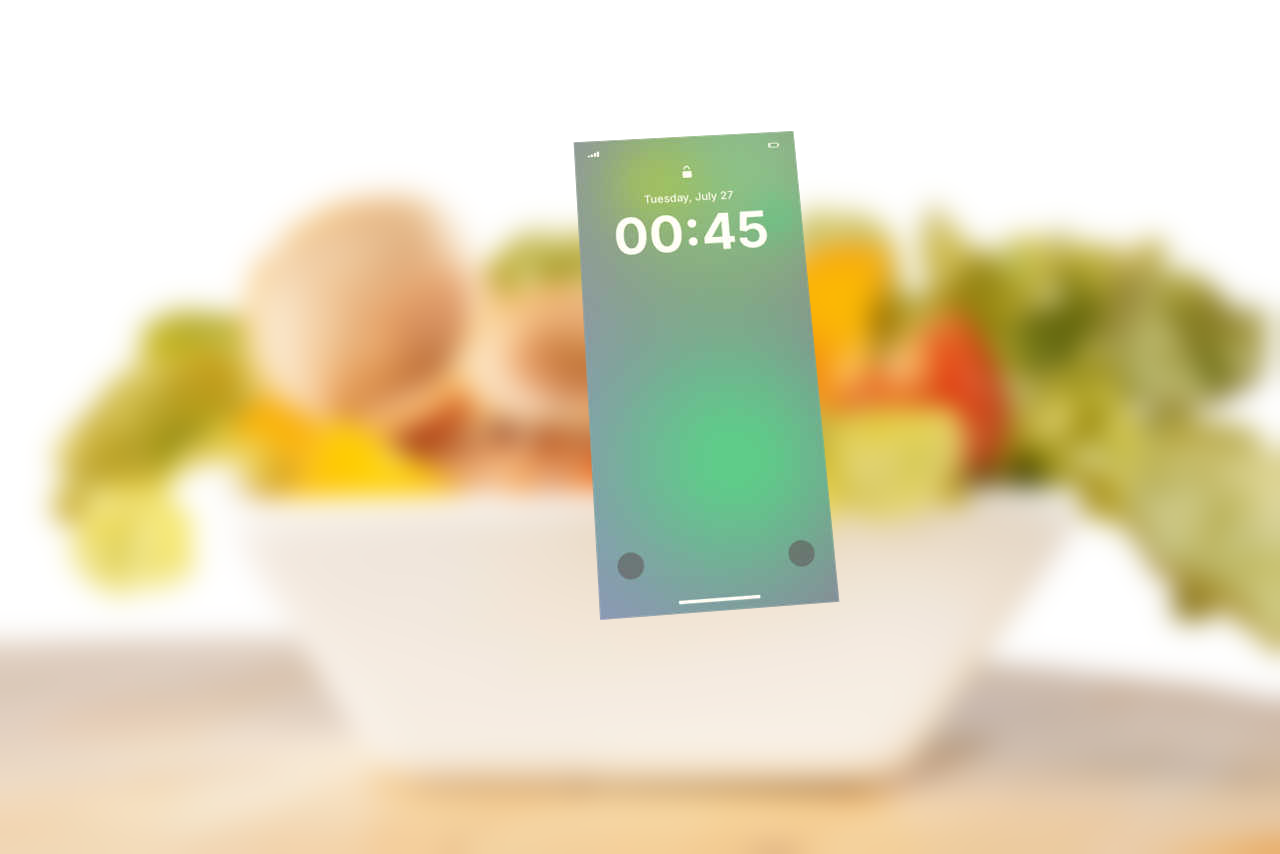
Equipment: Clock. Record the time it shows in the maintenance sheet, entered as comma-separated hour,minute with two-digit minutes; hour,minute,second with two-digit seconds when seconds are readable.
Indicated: 0,45
